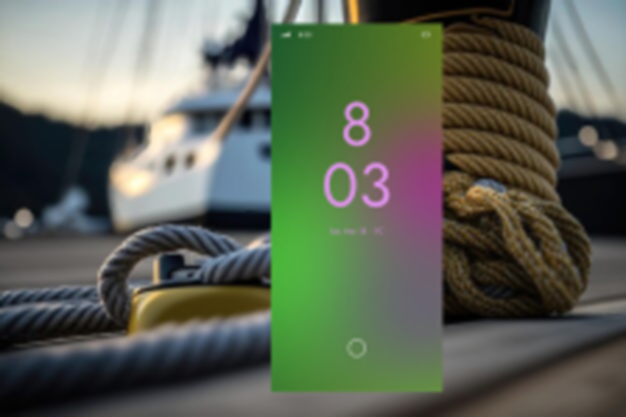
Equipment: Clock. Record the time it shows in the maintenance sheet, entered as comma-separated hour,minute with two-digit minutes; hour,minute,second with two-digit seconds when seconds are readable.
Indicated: 8,03
